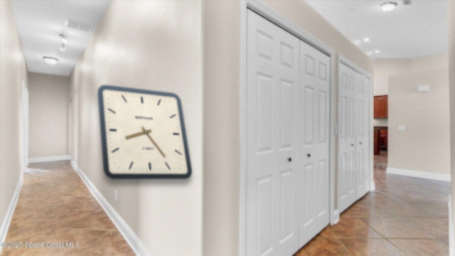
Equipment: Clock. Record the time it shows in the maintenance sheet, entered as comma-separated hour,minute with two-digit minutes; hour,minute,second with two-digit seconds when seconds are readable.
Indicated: 8,24
